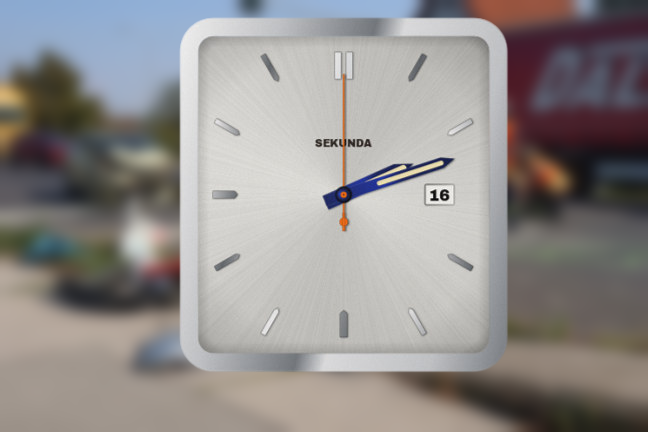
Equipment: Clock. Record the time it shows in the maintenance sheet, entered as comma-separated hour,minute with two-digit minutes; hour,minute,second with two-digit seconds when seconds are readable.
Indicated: 2,12,00
